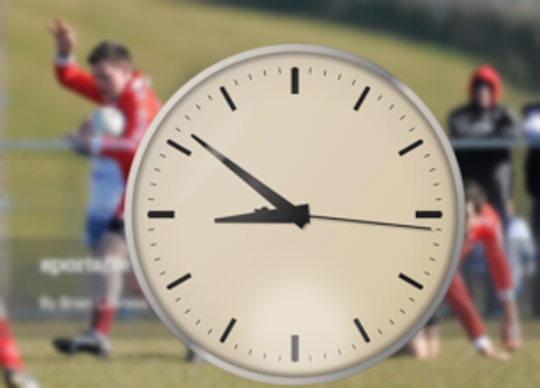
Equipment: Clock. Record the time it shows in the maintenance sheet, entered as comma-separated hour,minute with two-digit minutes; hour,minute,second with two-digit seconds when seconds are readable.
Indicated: 8,51,16
